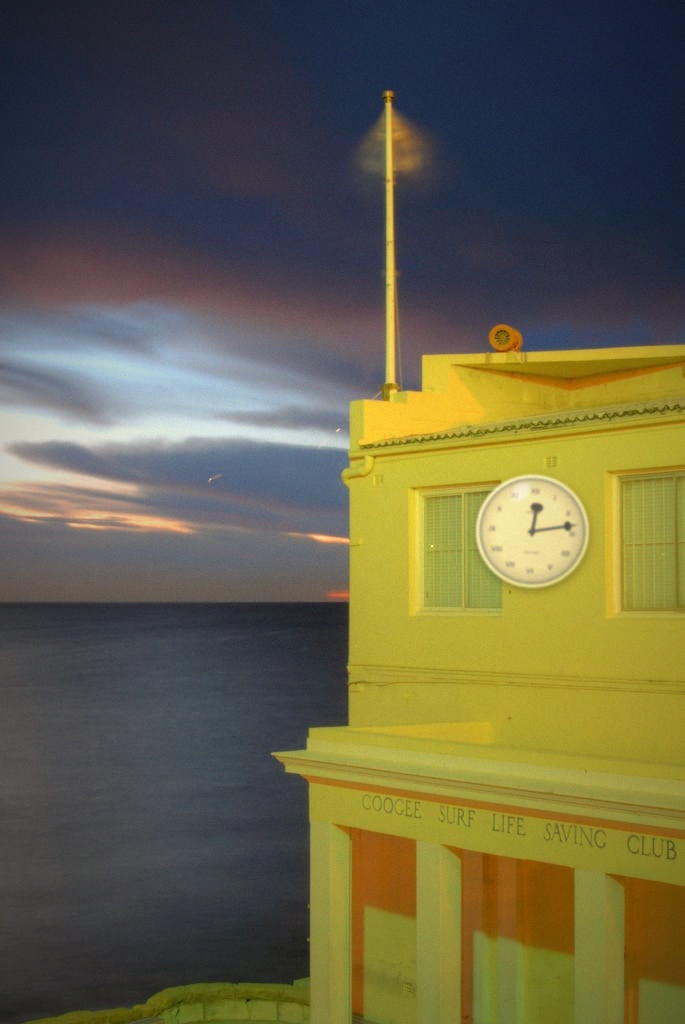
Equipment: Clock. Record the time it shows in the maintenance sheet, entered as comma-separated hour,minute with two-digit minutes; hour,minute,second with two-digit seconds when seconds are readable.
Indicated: 12,13
